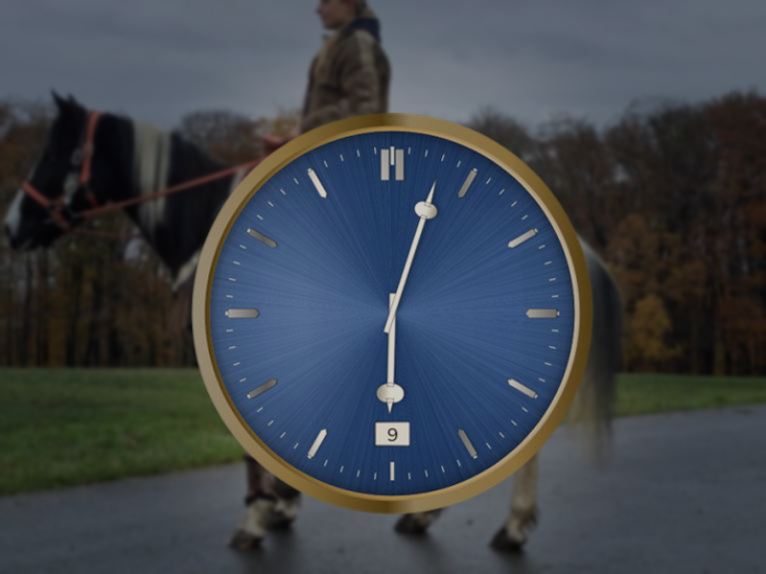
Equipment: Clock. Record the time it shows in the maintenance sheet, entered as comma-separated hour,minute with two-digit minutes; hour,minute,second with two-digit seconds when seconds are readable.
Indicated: 6,03
